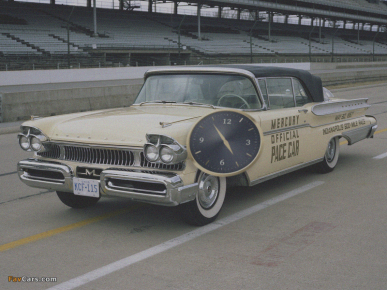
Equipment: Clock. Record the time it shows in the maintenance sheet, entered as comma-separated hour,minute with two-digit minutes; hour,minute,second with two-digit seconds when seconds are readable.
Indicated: 4,54
